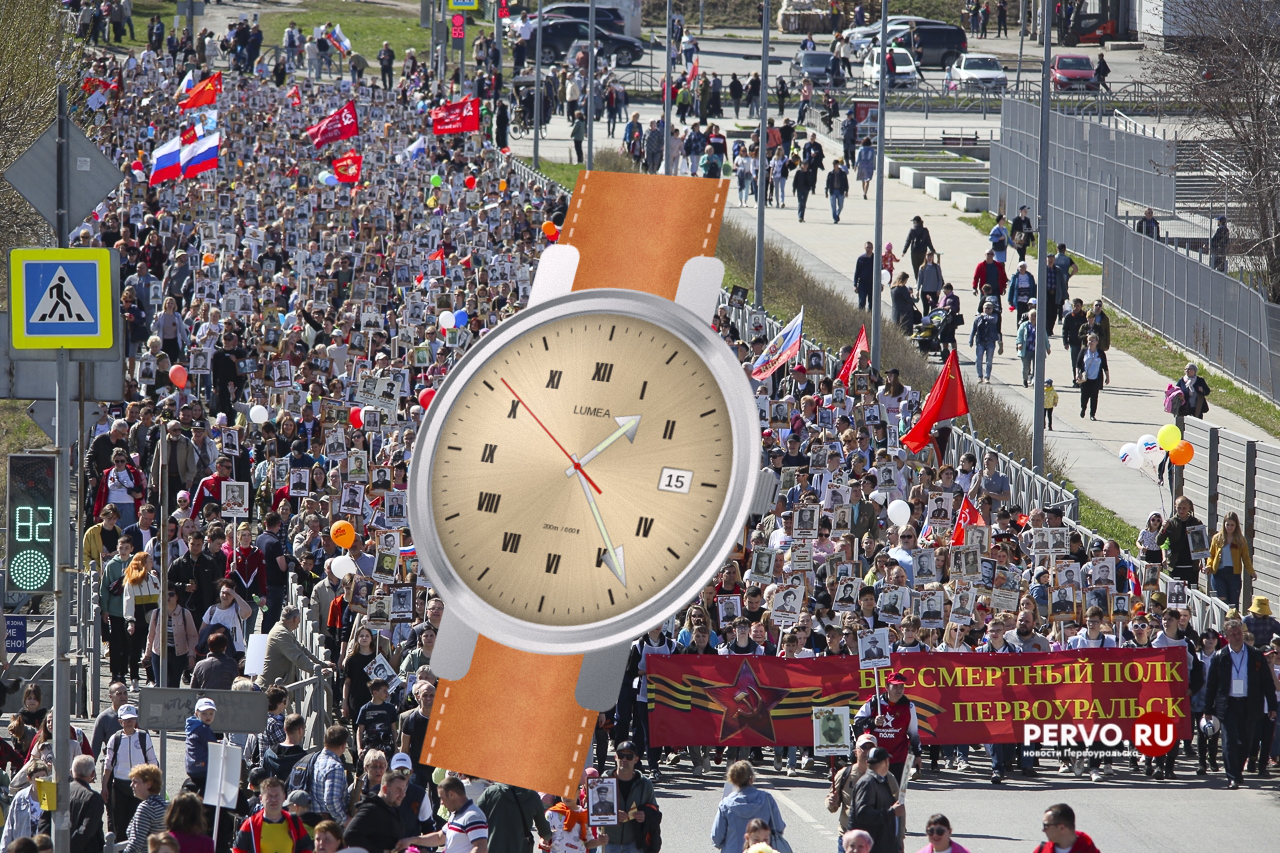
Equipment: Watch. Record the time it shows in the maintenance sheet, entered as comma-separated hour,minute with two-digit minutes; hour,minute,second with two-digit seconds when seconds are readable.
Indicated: 1,23,51
